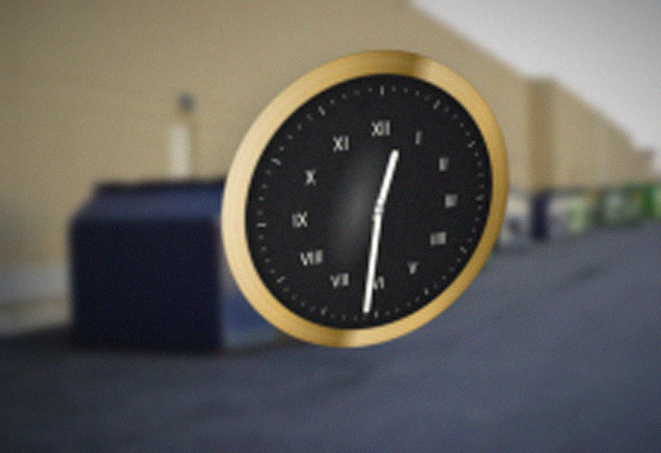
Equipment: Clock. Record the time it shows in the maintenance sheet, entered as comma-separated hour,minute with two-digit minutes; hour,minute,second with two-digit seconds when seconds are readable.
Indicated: 12,31
